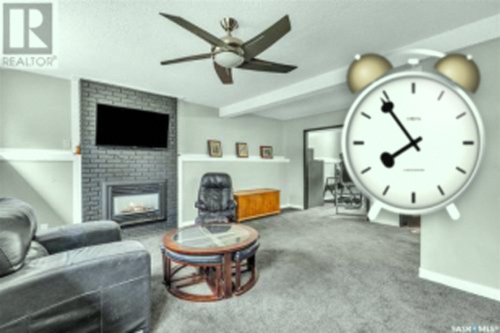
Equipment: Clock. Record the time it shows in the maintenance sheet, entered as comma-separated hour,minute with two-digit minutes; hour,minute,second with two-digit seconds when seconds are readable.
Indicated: 7,54
